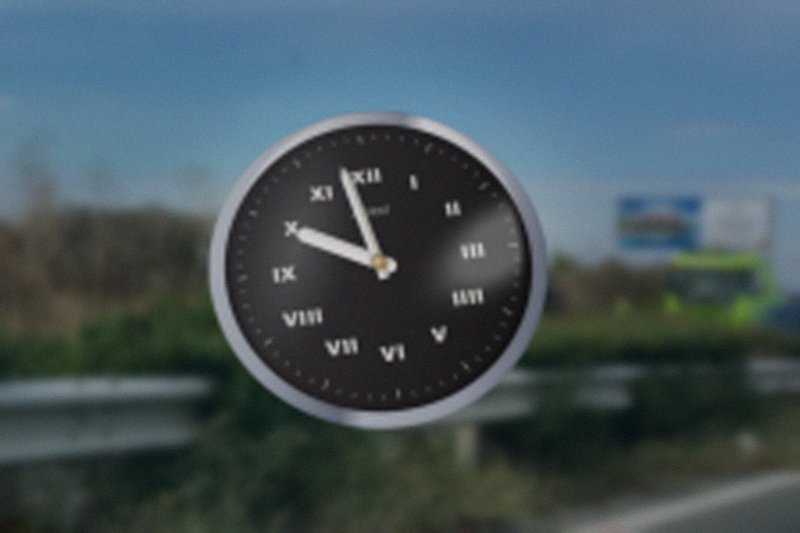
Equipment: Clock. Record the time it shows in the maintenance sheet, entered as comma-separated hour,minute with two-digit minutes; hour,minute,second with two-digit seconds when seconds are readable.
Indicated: 9,58
